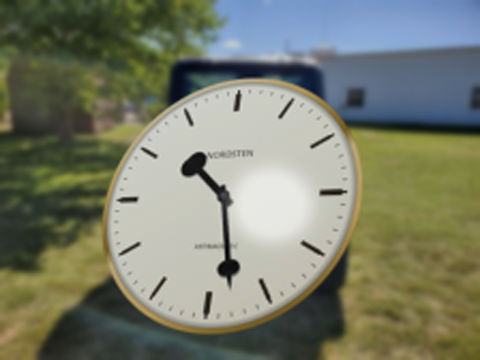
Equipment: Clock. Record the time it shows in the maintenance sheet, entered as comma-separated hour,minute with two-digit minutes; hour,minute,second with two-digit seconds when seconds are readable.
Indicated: 10,28
